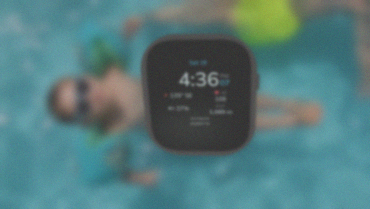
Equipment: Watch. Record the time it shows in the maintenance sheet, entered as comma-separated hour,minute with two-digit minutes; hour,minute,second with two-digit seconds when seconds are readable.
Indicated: 4,36
